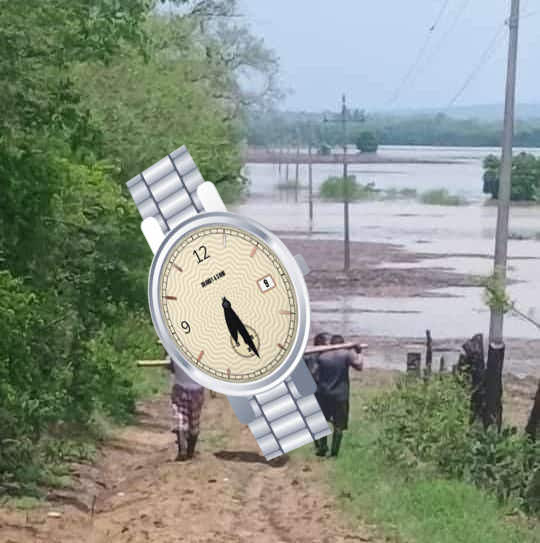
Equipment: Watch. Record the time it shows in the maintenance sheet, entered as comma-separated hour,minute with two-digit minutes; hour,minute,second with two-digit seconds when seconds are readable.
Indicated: 6,29
